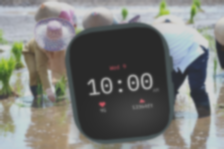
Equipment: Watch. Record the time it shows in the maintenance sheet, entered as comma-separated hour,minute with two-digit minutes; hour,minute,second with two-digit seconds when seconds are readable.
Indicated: 10,00
